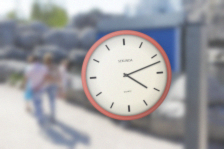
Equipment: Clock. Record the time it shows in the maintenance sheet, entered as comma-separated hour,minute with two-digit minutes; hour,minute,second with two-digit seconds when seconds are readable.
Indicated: 4,12
